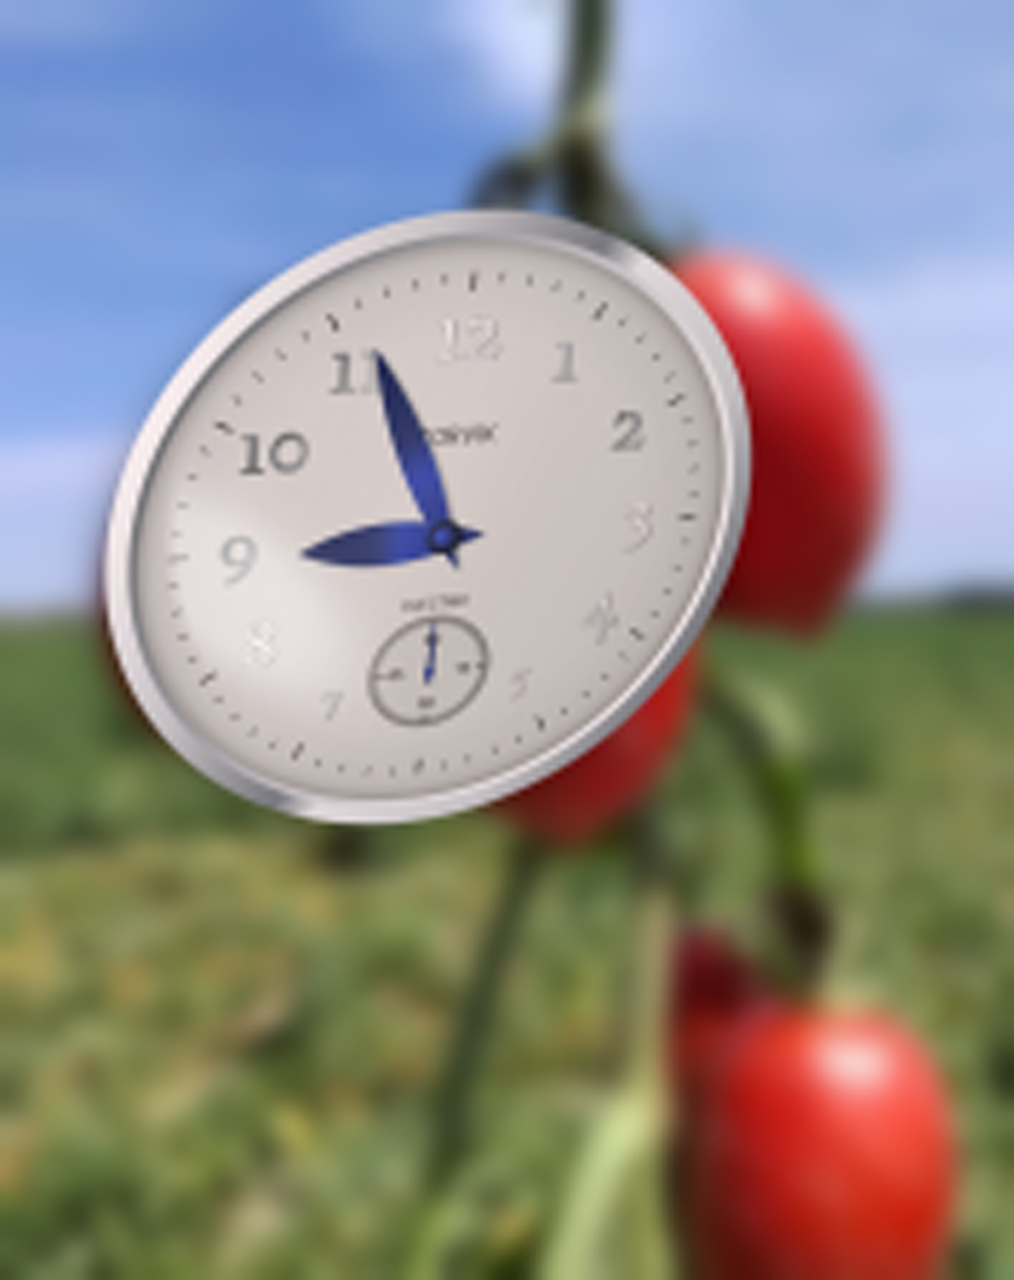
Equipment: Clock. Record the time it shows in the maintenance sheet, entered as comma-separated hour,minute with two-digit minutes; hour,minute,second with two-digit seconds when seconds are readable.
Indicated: 8,56
